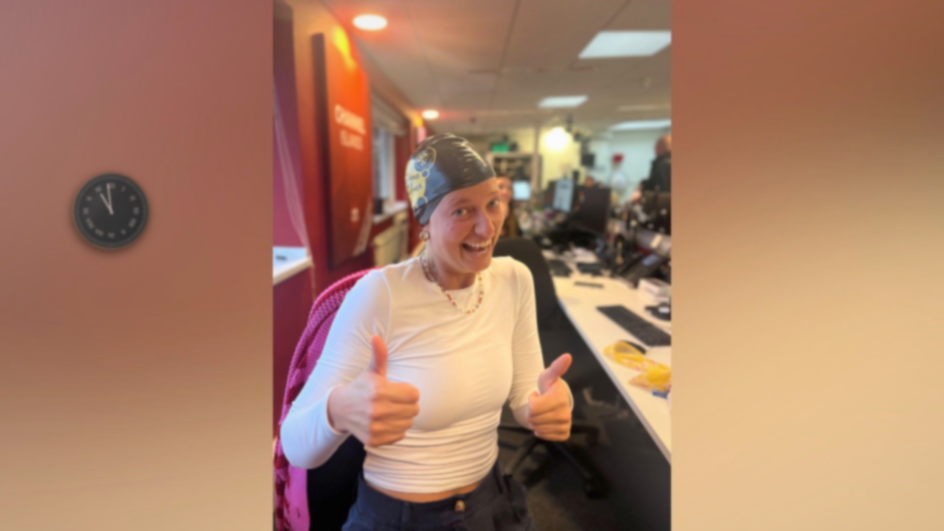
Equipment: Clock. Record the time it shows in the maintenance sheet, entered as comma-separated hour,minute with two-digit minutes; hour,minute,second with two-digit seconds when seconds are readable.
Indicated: 10,59
